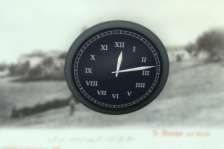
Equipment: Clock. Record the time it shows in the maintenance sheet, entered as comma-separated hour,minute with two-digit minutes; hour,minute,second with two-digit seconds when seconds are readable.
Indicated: 12,13
